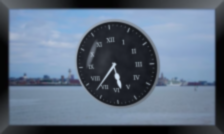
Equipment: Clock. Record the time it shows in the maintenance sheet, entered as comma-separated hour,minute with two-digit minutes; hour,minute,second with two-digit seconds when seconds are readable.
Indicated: 5,37
